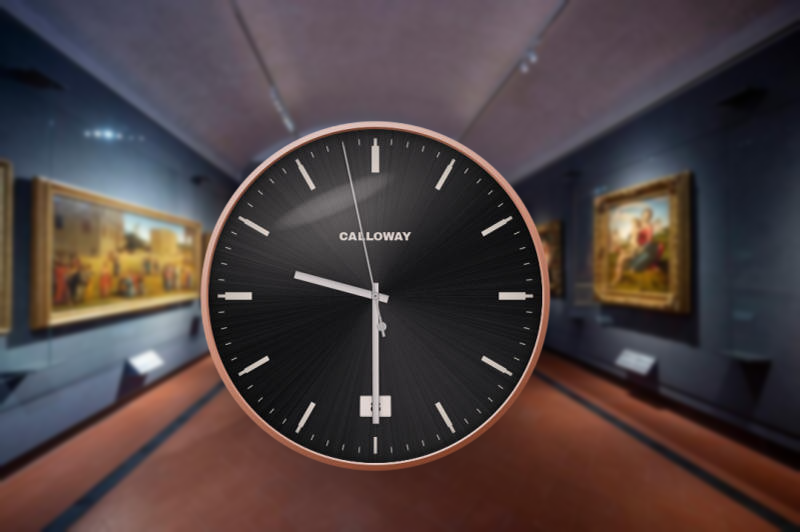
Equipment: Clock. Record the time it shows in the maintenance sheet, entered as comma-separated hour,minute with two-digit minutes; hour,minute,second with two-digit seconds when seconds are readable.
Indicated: 9,29,58
